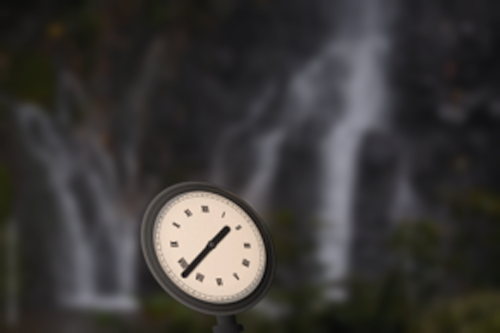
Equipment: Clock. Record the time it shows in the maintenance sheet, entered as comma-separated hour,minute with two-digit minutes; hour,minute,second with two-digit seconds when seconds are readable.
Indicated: 1,38
